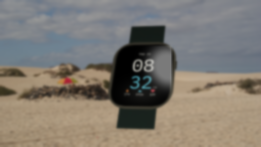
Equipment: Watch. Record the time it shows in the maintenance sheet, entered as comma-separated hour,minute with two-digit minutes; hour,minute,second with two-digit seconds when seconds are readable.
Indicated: 8,32
